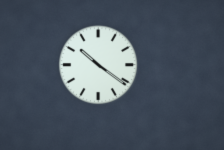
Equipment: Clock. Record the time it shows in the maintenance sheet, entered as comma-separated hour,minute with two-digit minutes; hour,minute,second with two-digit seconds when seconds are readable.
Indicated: 10,21
